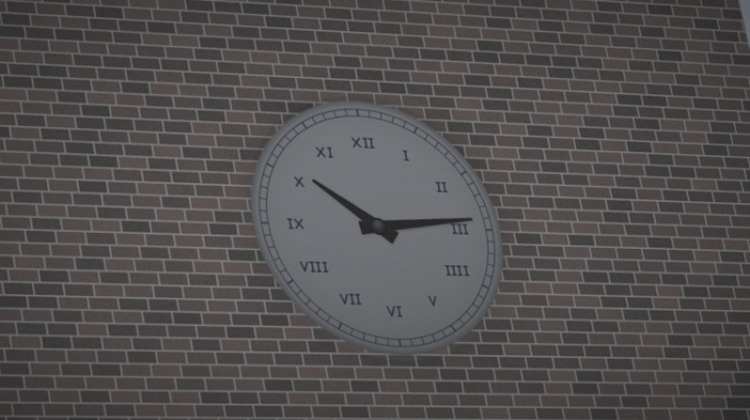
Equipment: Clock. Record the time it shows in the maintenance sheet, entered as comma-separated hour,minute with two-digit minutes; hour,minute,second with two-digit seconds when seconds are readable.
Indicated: 10,14
